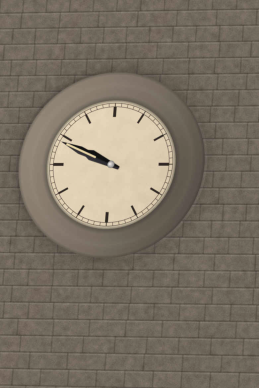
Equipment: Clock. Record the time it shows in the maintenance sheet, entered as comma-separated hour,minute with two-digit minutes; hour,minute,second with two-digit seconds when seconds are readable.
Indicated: 9,49
